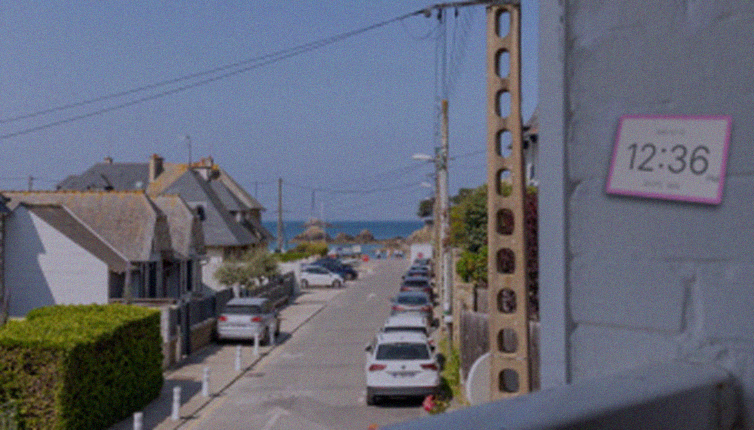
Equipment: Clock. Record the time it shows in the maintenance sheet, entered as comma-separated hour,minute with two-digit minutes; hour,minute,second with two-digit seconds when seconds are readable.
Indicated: 12,36
